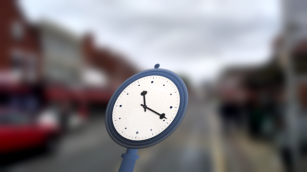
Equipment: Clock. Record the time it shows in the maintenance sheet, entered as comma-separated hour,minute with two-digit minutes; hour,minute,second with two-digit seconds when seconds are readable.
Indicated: 11,19
